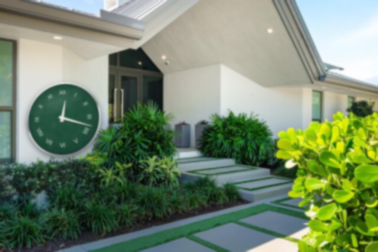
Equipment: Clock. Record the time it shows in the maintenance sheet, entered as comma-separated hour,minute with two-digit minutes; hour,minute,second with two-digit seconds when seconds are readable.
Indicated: 12,18
